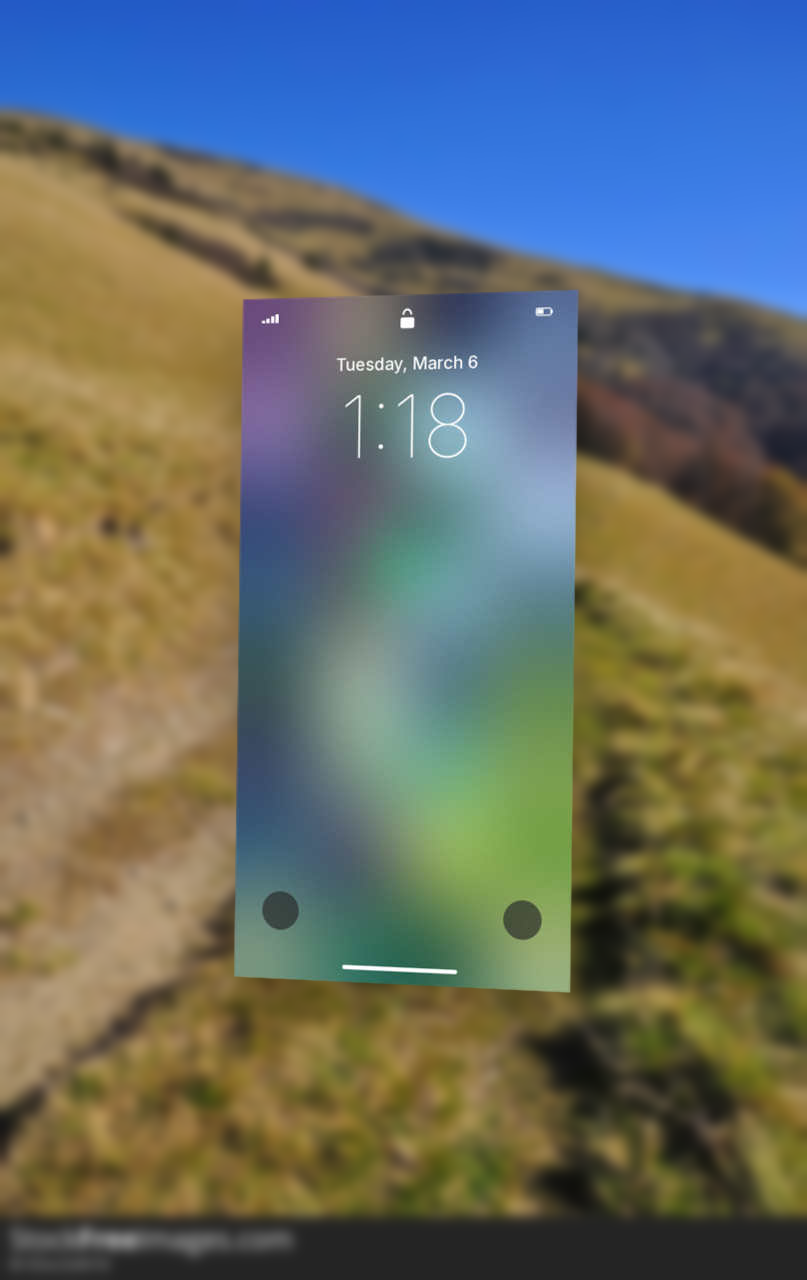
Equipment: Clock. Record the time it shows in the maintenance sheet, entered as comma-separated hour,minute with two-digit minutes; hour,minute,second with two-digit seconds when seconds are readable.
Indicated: 1,18
